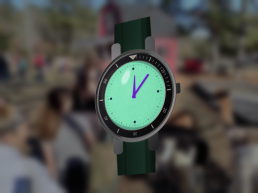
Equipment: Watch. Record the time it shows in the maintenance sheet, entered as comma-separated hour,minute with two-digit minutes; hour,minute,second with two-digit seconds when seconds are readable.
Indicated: 12,07
